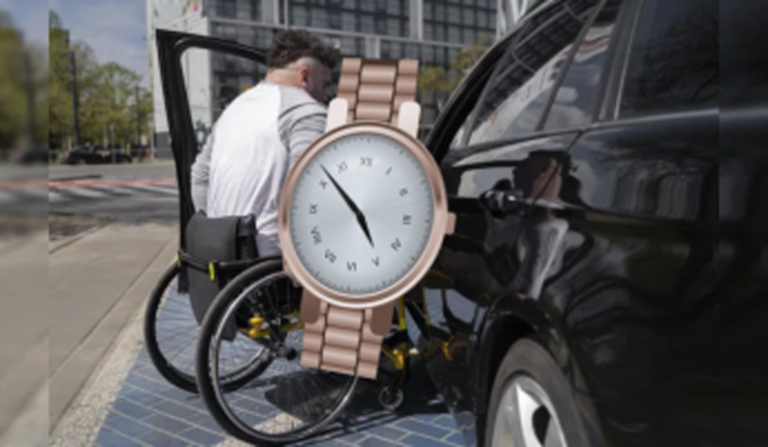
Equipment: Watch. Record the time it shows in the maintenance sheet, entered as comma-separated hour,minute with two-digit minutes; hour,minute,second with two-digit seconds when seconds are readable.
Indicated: 4,52
